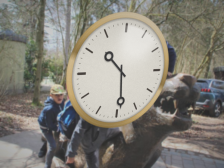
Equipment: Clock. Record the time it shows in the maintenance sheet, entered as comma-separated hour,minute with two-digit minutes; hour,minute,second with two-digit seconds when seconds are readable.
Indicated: 10,29
